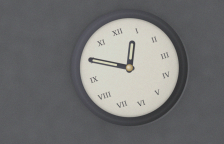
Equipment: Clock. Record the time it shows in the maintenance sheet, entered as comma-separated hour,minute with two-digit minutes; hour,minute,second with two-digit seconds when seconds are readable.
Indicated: 12,50
